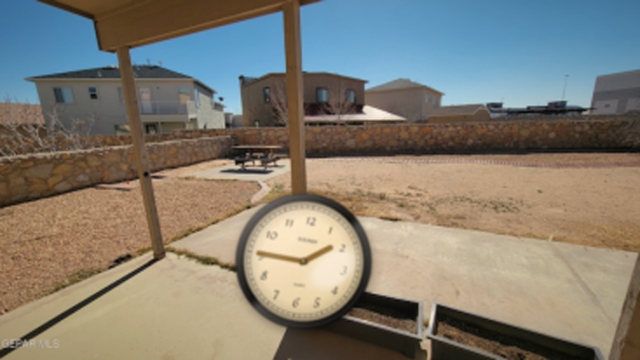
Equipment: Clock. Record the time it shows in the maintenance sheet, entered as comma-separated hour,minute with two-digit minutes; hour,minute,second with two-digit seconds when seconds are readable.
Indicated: 1,45
